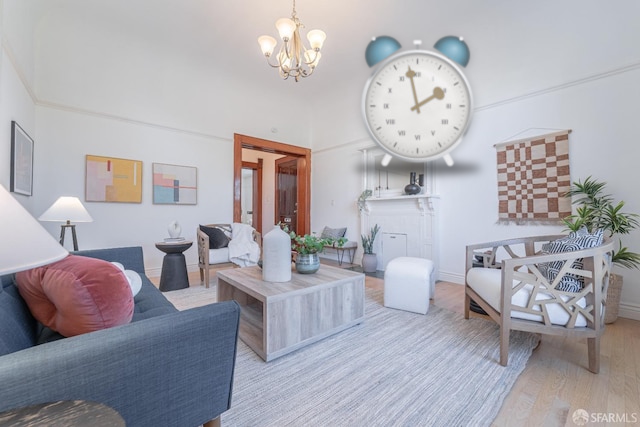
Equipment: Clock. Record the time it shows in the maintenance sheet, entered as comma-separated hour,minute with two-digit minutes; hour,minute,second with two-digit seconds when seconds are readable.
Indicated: 1,58
